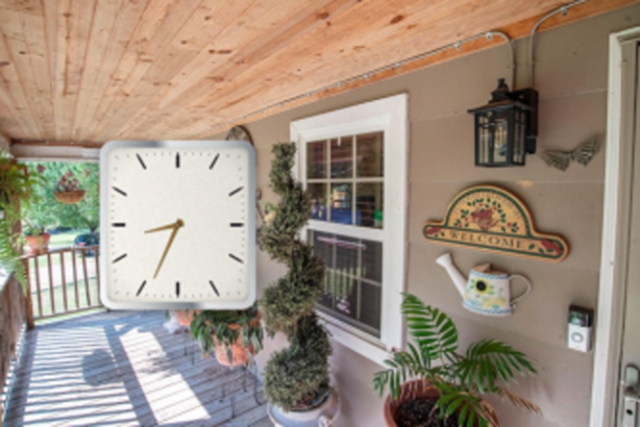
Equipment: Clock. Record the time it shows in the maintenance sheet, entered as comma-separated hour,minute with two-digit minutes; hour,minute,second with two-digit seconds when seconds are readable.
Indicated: 8,34
